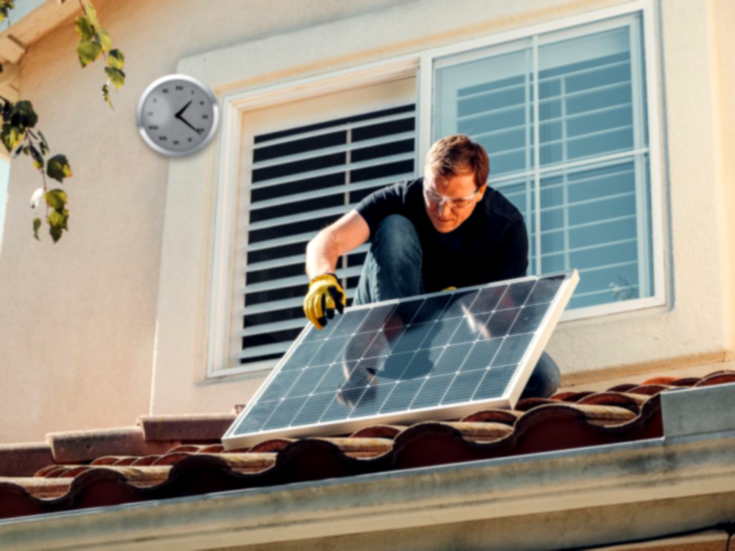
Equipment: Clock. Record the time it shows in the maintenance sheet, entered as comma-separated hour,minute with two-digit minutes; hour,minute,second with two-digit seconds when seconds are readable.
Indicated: 1,21
